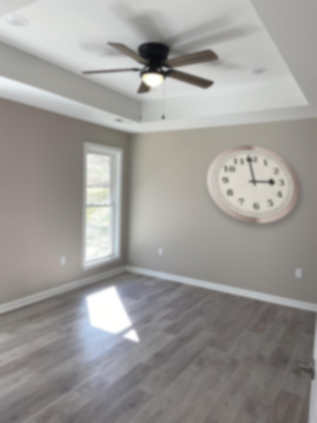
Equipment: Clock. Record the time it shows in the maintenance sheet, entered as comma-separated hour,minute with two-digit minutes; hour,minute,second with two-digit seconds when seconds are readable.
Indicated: 2,59
